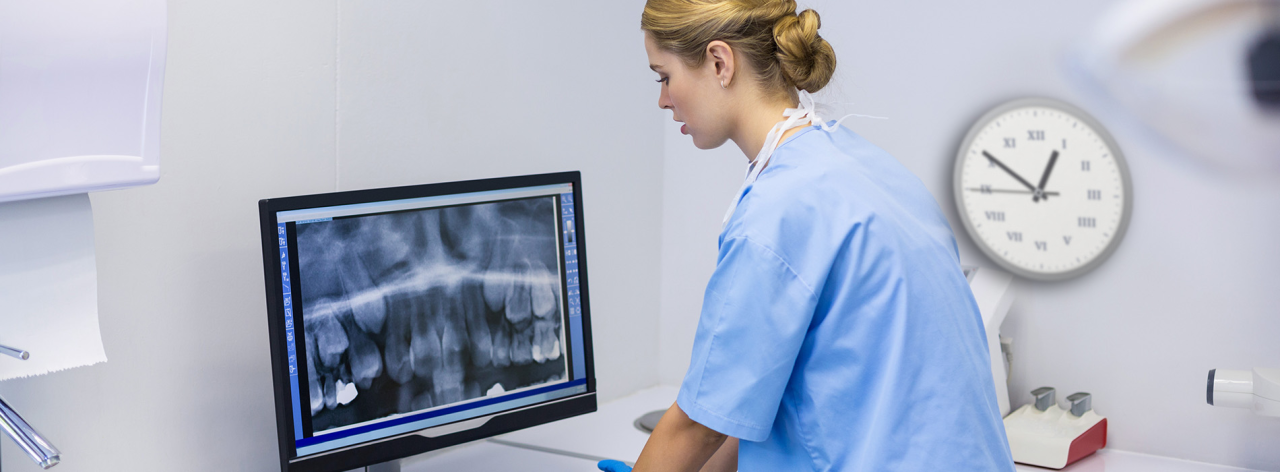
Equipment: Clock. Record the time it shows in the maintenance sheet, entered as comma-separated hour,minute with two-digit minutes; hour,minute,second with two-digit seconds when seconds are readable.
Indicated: 12,50,45
